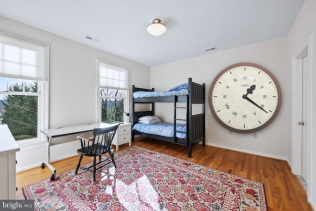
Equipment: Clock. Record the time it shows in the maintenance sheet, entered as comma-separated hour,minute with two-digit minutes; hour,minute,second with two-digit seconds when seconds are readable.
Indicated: 1,21
